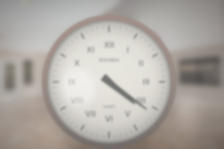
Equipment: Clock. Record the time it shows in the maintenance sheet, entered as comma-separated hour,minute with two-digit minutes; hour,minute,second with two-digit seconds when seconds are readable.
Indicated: 4,21
